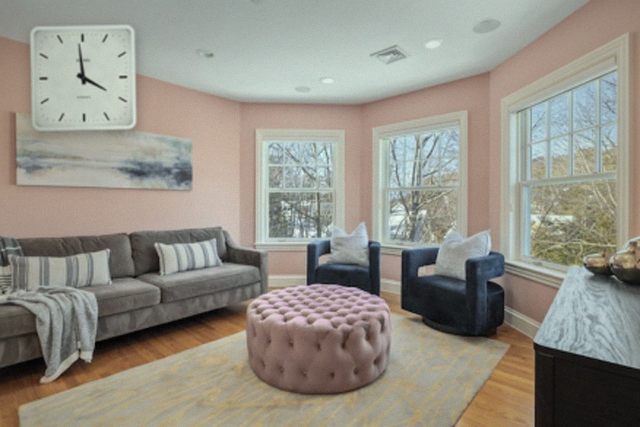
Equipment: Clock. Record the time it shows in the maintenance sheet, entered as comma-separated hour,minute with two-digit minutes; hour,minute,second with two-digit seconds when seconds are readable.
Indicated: 3,59
